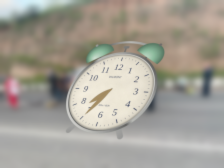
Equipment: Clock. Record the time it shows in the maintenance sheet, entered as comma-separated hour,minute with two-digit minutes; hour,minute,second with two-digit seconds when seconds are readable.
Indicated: 7,35
